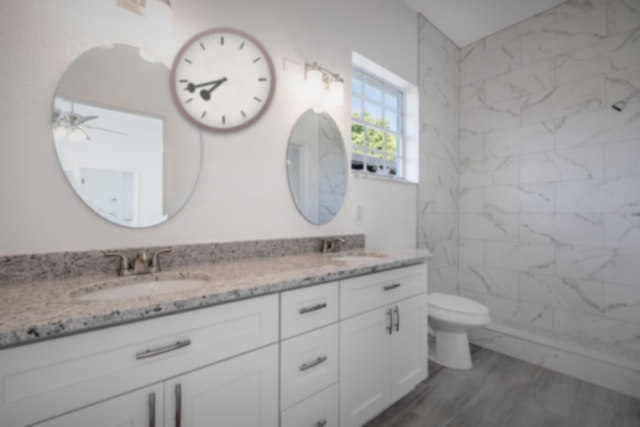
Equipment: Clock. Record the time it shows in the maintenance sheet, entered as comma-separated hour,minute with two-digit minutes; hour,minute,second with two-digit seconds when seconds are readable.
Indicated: 7,43
